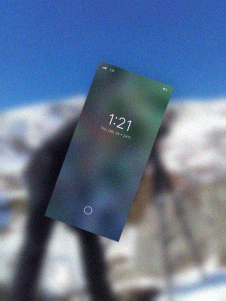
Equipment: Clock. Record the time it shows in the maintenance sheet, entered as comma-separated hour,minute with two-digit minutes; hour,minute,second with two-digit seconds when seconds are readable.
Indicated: 1,21
